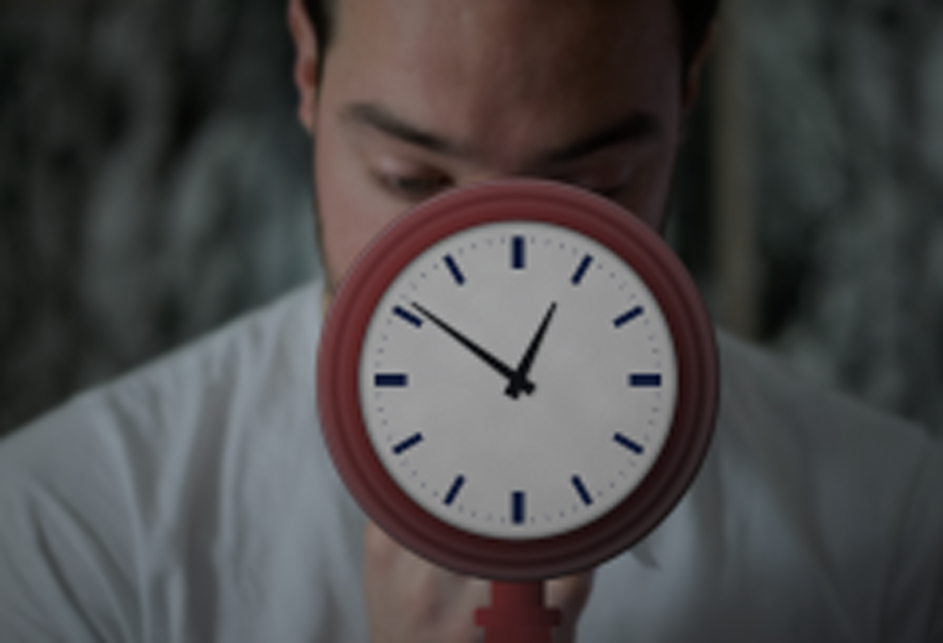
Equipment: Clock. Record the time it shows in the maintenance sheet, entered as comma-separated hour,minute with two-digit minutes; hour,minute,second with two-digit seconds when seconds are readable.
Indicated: 12,51
